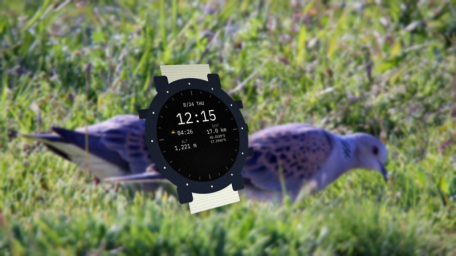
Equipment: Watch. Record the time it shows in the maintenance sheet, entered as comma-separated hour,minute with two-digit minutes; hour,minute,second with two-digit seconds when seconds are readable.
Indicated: 12,15
